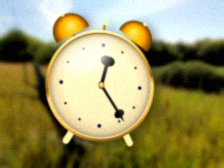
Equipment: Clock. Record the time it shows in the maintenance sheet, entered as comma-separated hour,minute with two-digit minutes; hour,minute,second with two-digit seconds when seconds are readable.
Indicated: 12,24
